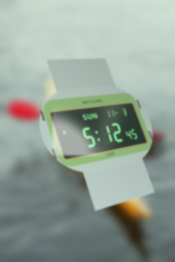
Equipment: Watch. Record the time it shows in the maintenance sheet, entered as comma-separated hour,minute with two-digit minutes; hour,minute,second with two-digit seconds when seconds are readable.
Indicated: 5,12
